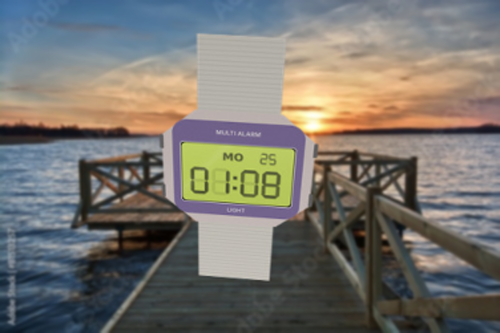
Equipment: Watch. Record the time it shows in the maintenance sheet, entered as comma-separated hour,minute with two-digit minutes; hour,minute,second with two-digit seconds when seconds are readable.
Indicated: 1,08
